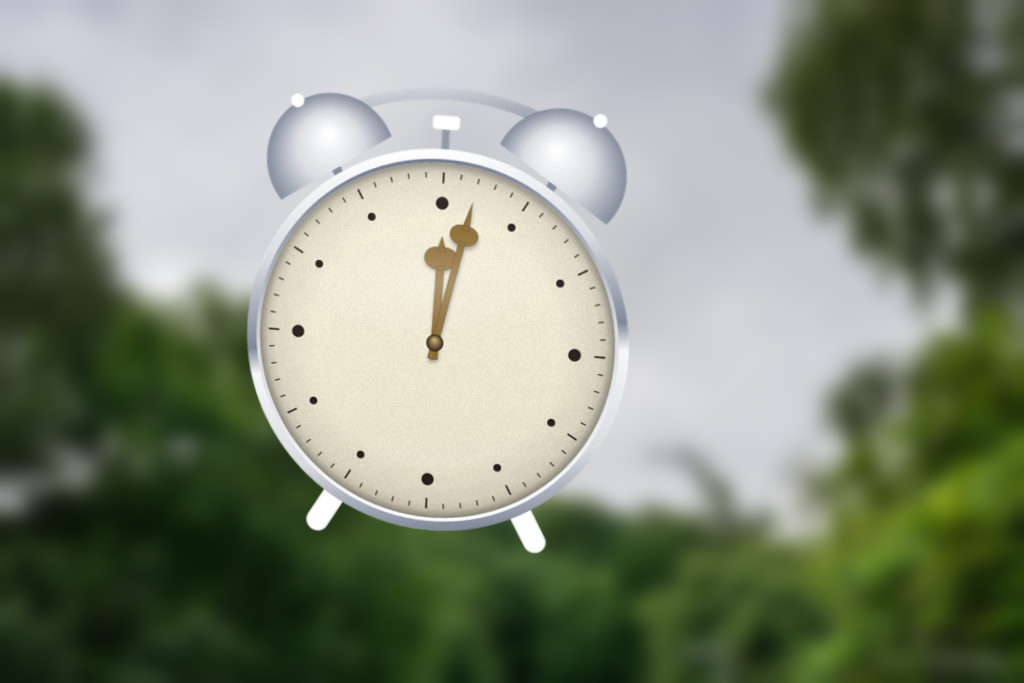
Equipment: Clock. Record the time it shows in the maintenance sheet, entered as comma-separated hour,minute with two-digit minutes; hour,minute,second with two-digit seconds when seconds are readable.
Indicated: 12,02
